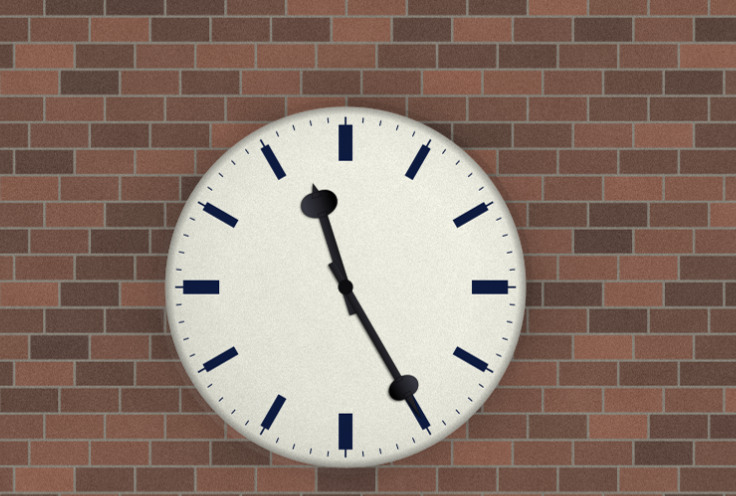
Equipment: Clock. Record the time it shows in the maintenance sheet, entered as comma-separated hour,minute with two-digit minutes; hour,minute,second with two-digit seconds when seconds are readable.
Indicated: 11,25
